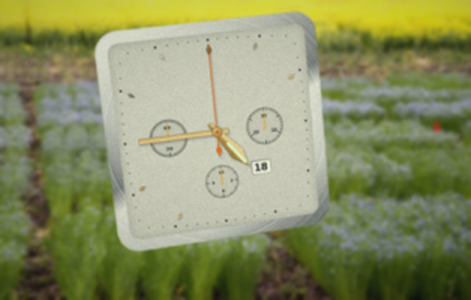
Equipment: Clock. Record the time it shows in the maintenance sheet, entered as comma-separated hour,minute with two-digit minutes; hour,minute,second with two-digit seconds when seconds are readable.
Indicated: 4,45
